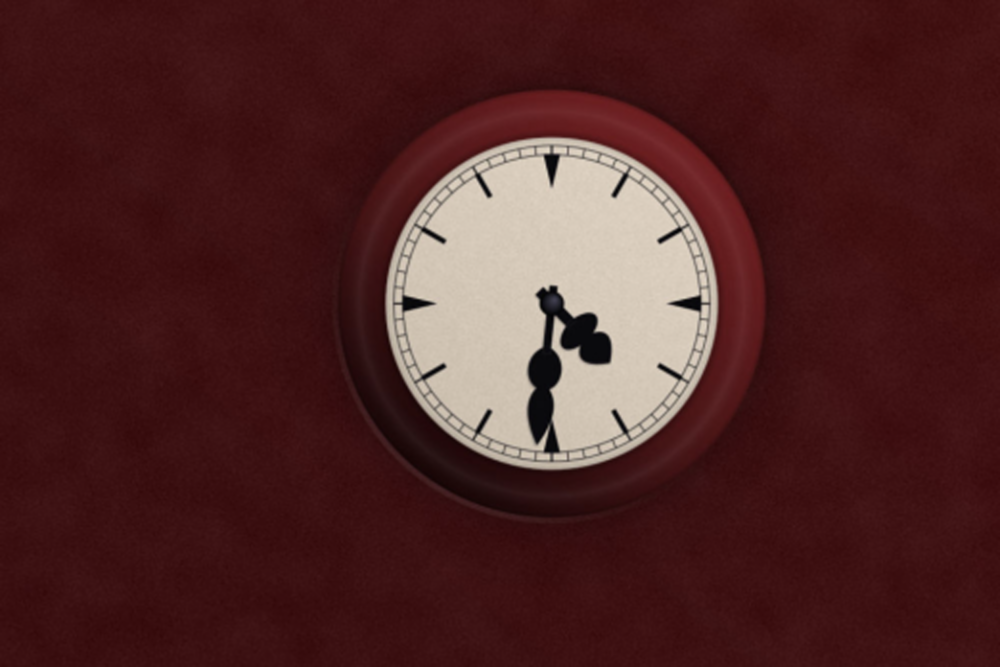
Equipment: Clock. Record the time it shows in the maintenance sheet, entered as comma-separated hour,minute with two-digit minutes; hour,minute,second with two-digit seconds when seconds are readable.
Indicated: 4,31
